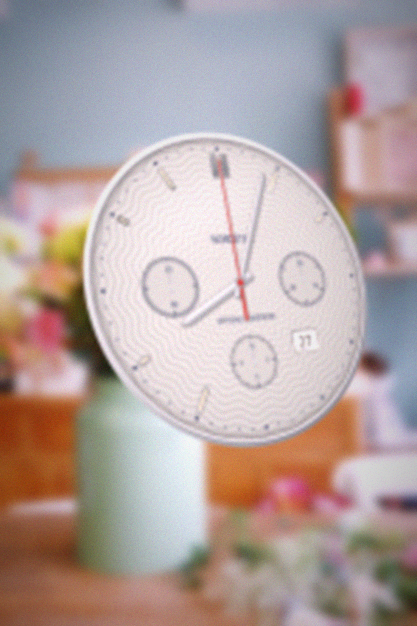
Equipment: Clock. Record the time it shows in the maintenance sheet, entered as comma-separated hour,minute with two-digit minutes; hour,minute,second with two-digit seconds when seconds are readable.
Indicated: 8,04
